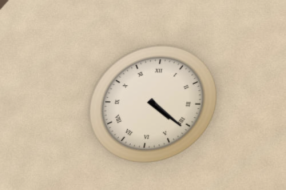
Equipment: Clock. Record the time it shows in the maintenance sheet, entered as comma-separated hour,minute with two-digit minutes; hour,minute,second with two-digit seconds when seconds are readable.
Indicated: 4,21
